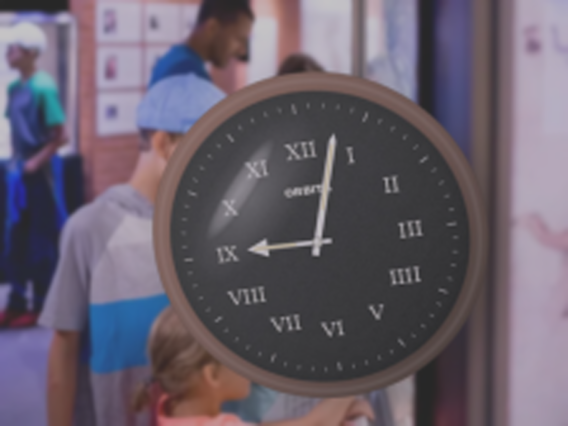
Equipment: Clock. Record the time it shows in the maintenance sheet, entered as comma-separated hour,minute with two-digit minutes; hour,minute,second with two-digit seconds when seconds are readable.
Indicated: 9,03
